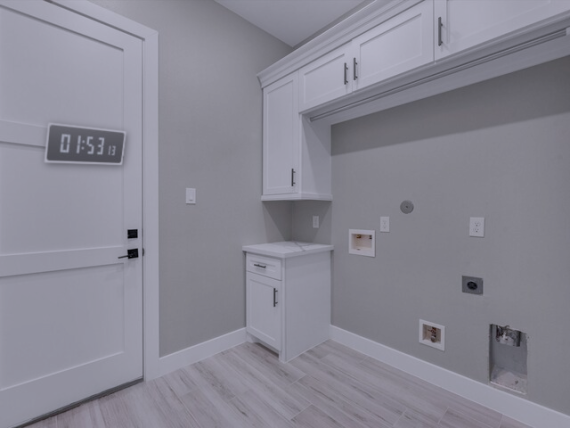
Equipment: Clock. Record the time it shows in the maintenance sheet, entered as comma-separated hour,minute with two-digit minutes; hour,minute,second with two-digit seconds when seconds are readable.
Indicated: 1,53,13
